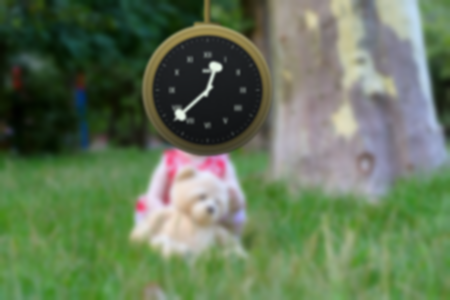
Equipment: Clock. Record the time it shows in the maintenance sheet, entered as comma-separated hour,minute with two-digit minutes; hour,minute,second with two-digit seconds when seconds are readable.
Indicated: 12,38
